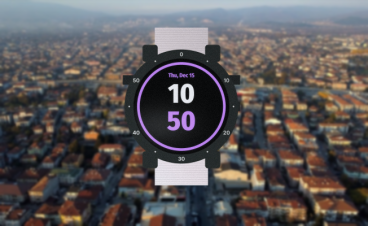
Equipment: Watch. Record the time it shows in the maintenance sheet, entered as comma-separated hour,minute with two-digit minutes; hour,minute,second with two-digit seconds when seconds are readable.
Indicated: 10,50
